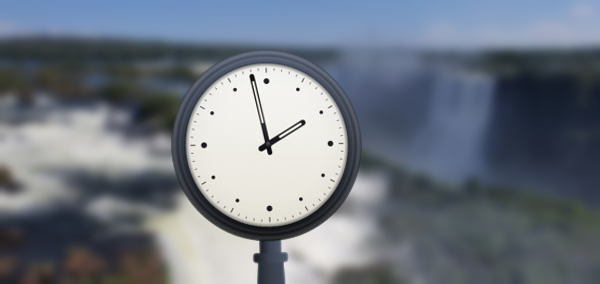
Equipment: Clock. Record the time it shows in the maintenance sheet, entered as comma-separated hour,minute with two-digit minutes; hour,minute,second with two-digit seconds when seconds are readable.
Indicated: 1,58
